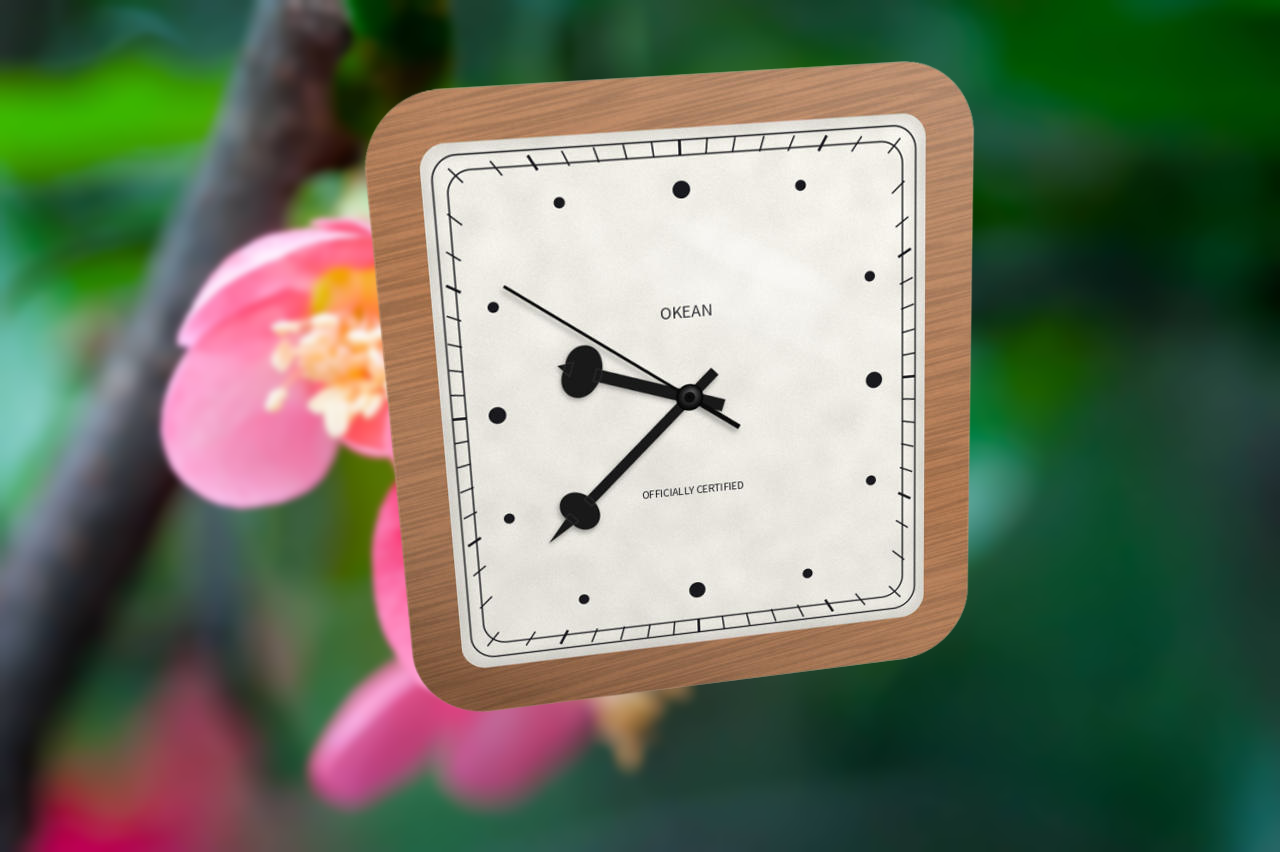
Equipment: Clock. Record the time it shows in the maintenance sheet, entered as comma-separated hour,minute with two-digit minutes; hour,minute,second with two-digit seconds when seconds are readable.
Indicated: 9,37,51
